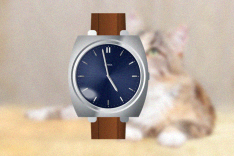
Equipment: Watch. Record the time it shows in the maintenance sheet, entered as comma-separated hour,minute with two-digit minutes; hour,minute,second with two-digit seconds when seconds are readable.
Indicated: 4,58
